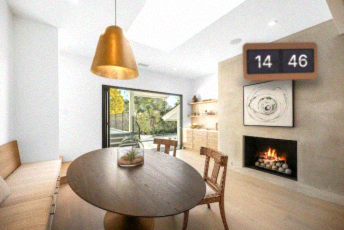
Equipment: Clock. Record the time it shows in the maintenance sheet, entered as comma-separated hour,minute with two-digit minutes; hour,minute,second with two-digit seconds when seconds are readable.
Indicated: 14,46
